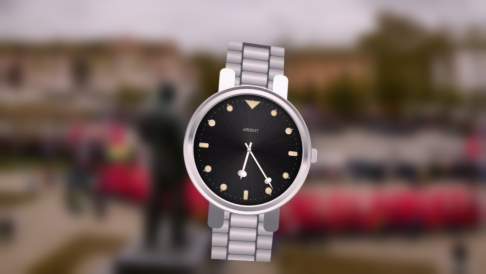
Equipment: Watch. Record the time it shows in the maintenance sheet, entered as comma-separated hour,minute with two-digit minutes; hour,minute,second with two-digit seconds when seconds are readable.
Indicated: 6,24
